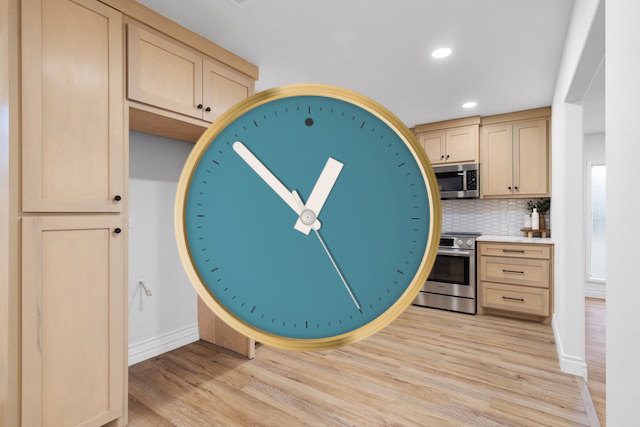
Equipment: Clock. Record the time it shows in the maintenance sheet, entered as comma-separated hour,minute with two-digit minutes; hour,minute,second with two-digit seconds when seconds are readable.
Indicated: 12,52,25
